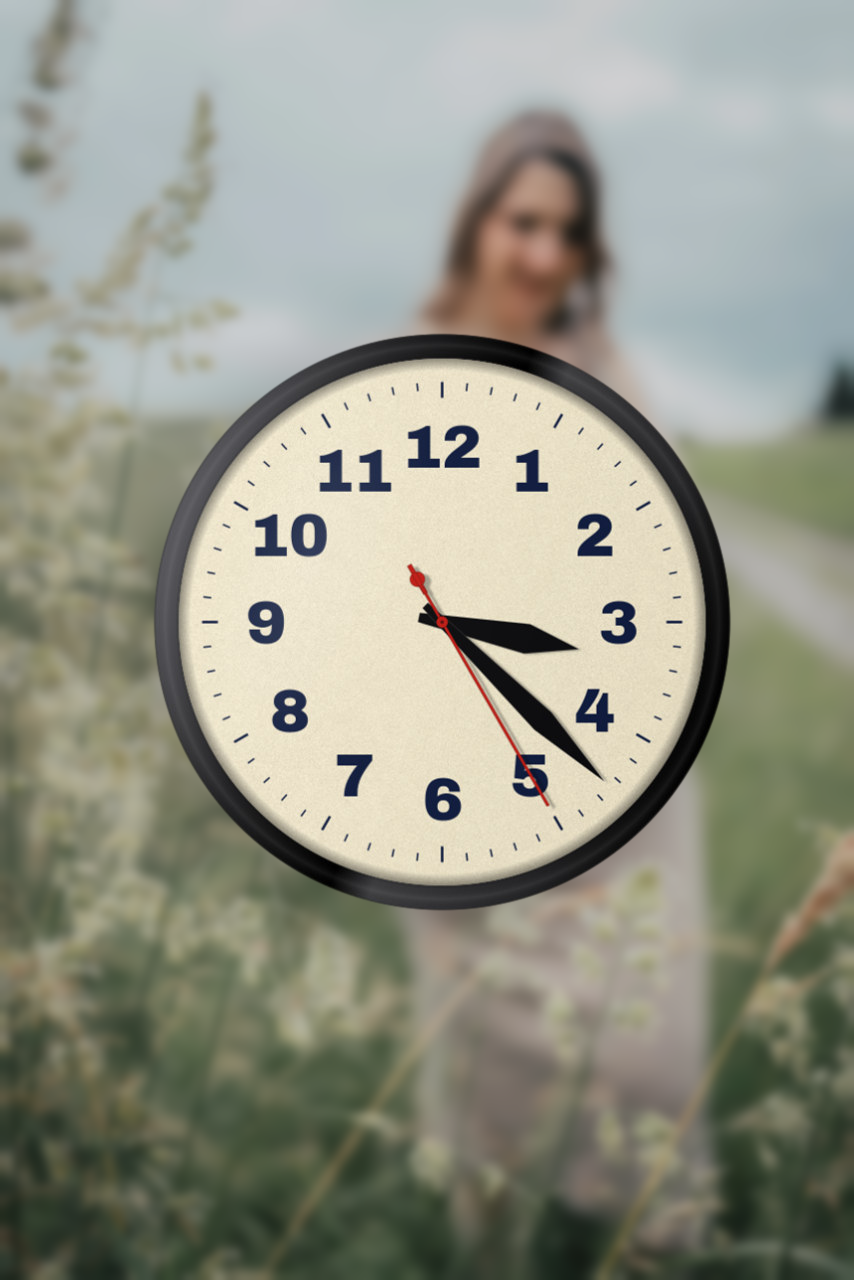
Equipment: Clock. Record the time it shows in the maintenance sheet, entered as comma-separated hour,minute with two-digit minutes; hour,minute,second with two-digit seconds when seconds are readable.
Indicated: 3,22,25
